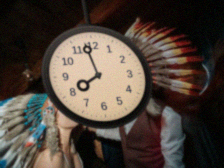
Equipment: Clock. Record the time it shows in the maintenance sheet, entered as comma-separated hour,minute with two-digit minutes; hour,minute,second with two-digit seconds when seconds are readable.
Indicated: 7,58
